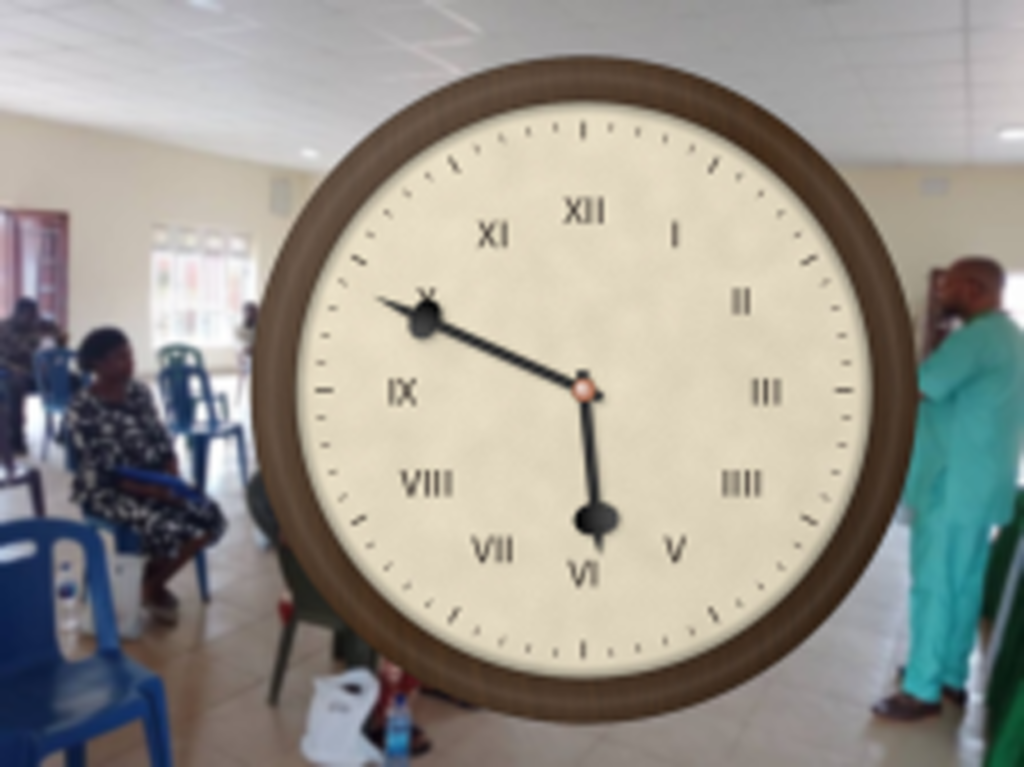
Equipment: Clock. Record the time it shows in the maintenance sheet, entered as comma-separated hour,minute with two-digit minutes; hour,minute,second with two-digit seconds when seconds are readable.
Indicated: 5,49
